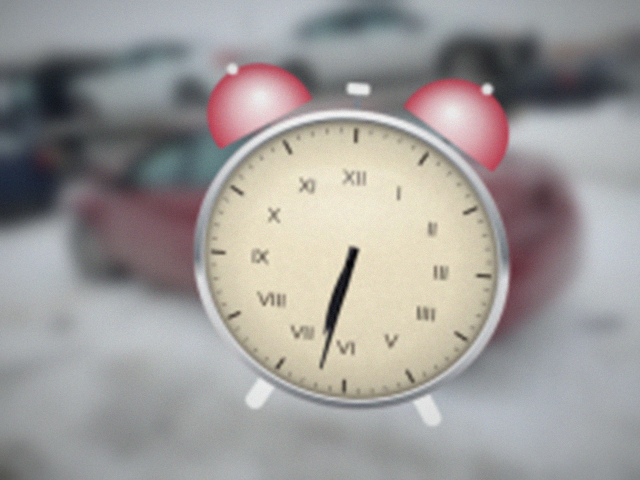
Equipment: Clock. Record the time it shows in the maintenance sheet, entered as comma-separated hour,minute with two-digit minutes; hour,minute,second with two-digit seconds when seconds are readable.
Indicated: 6,32
